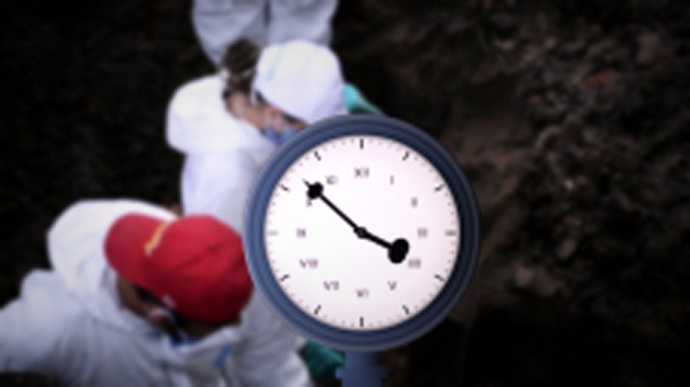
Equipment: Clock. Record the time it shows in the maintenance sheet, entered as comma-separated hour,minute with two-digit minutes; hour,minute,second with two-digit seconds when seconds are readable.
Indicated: 3,52
